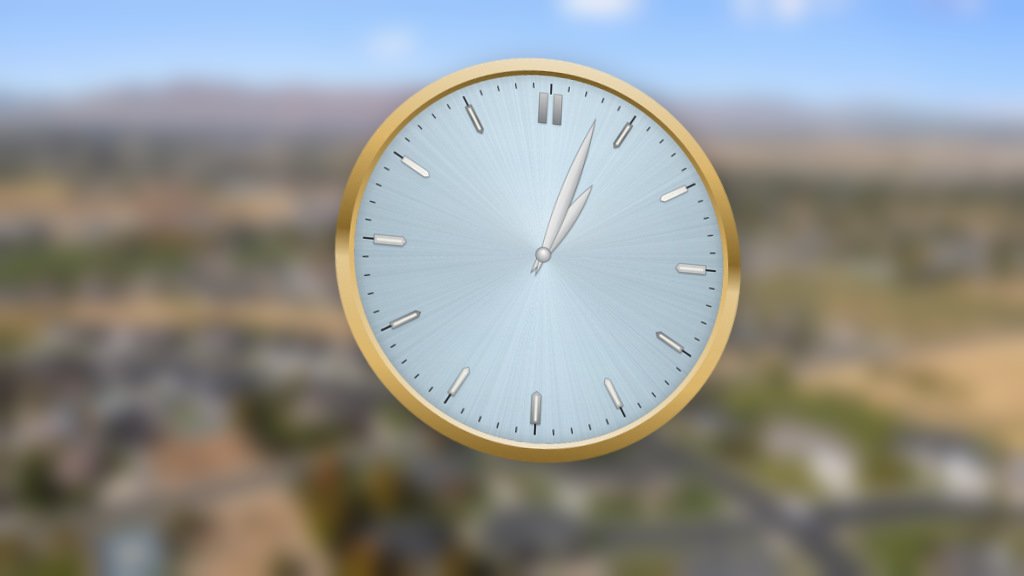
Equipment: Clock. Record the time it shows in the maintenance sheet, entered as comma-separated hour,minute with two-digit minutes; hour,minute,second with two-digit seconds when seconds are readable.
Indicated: 1,03
